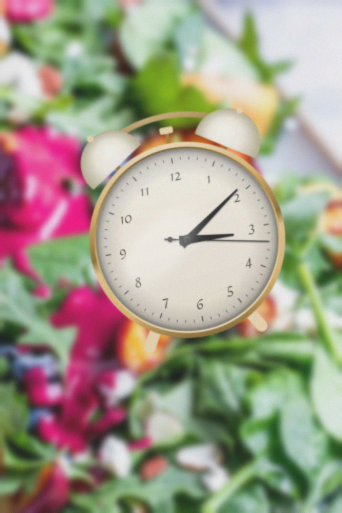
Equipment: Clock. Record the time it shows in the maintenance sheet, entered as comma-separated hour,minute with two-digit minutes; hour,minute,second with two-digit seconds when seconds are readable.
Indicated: 3,09,17
